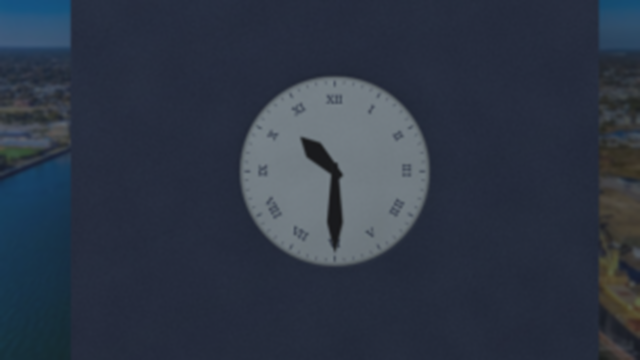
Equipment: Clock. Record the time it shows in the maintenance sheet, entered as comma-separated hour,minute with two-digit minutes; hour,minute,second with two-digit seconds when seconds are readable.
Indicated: 10,30
